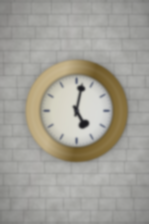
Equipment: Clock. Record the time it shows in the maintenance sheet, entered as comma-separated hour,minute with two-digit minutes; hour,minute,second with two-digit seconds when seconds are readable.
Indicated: 5,02
